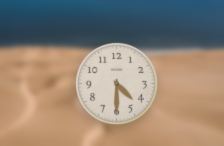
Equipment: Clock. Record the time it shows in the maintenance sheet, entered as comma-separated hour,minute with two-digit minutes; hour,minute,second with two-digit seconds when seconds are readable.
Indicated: 4,30
